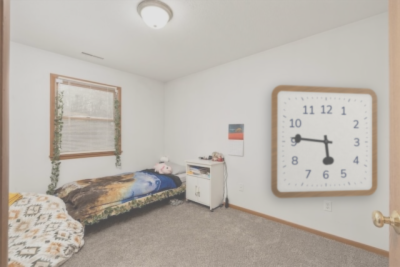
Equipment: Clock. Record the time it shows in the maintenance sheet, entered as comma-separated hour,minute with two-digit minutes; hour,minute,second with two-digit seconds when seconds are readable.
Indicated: 5,46
